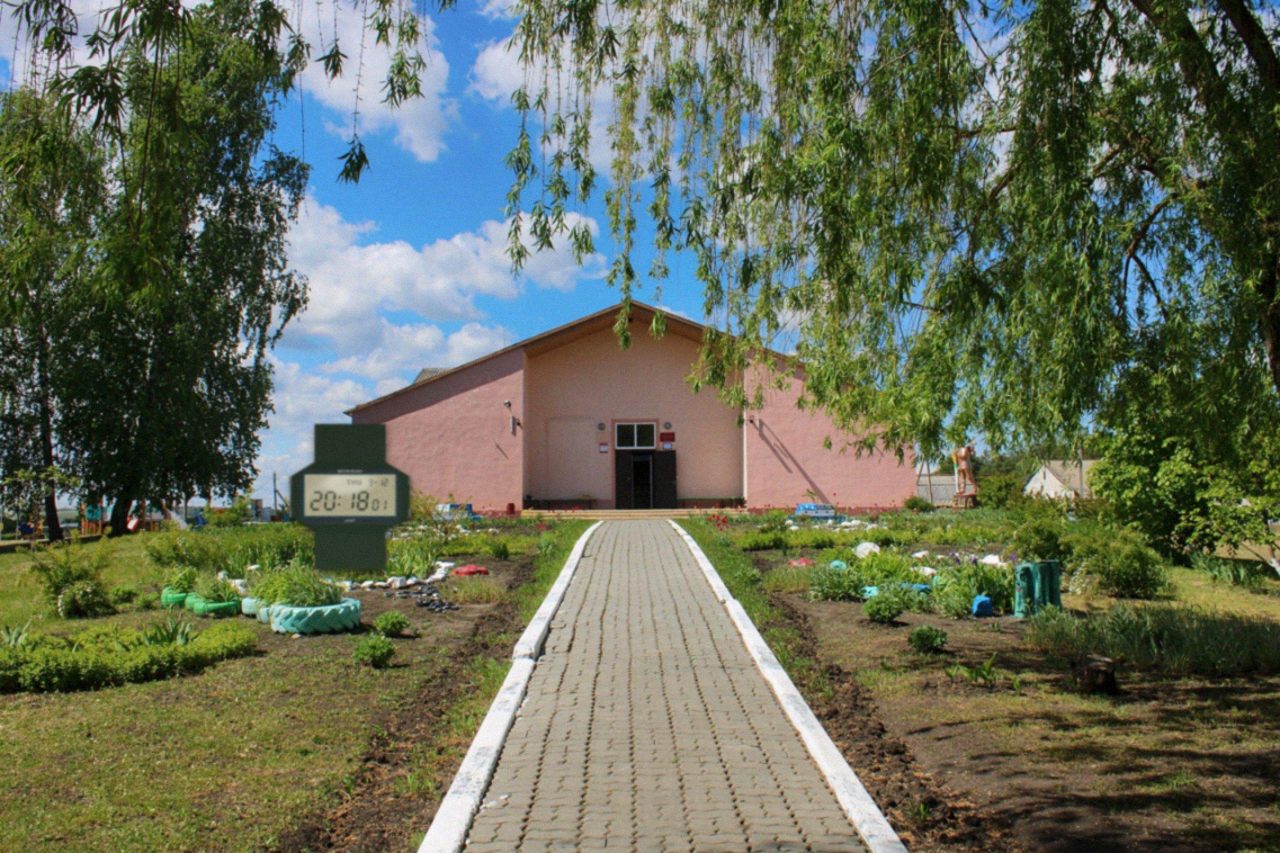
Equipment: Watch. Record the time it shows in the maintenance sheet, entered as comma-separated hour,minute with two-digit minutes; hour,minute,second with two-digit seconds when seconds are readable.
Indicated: 20,18,01
